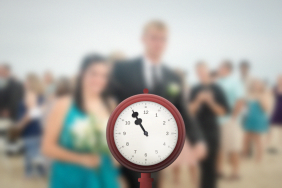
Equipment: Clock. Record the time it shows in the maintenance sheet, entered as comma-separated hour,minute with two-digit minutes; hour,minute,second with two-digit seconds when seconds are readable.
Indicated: 10,55
